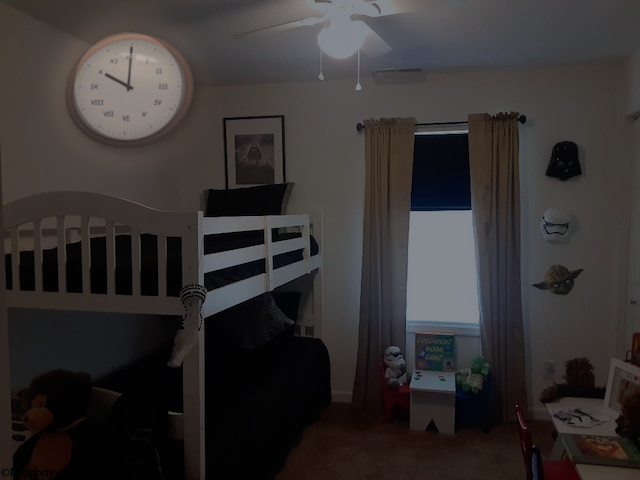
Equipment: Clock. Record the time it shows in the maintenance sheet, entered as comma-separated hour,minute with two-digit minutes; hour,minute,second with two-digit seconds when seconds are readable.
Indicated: 10,00
